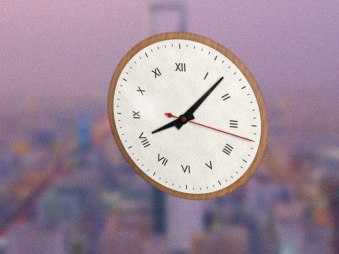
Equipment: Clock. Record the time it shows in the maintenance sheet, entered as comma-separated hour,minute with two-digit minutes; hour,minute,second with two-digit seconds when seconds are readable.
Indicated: 8,07,17
